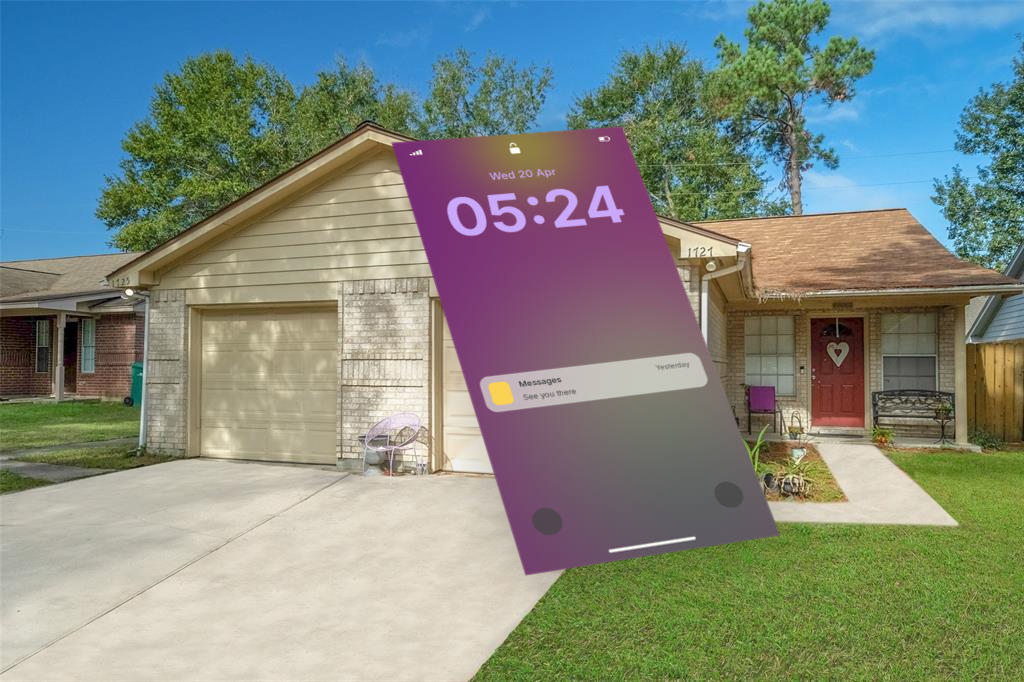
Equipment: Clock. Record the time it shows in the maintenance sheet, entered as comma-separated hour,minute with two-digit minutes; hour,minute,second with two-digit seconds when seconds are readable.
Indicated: 5,24
